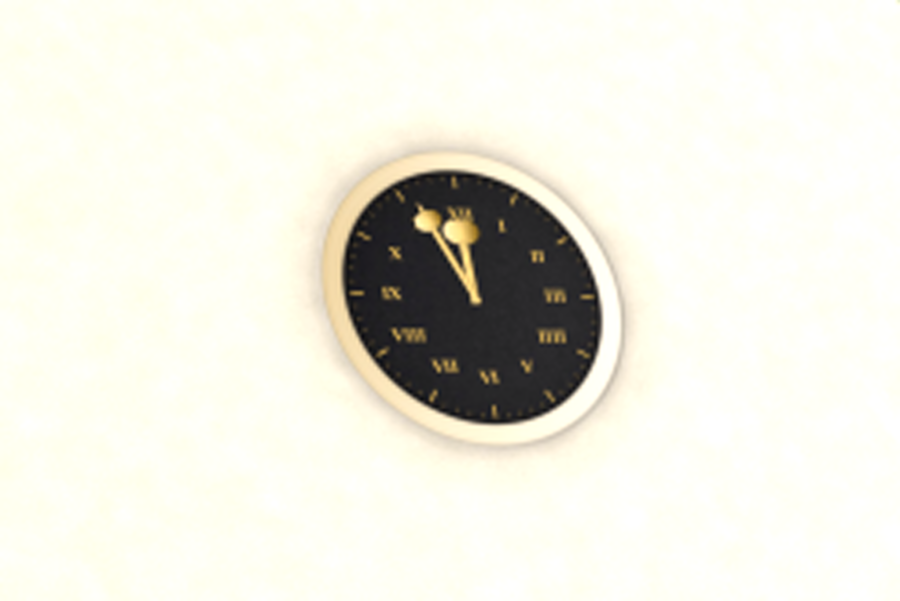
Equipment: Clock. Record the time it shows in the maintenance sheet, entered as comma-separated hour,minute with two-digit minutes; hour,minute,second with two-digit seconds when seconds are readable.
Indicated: 11,56
